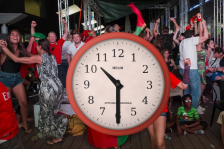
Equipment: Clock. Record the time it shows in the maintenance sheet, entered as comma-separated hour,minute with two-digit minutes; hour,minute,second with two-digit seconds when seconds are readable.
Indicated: 10,30
